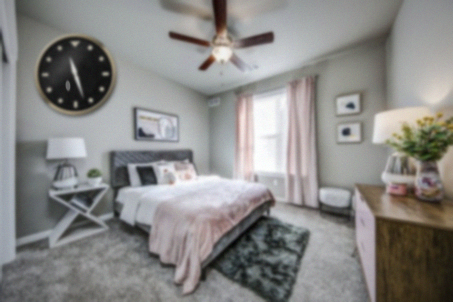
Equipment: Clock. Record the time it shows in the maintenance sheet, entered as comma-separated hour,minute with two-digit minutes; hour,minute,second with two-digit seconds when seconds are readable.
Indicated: 11,27
